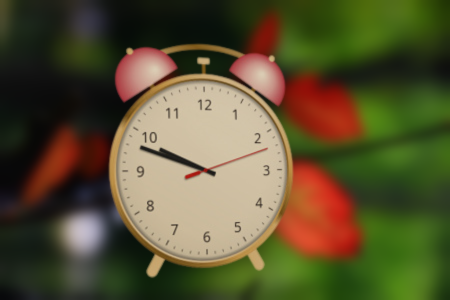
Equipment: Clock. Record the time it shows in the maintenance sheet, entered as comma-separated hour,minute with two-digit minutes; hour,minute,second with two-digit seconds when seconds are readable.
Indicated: 9,48,12
